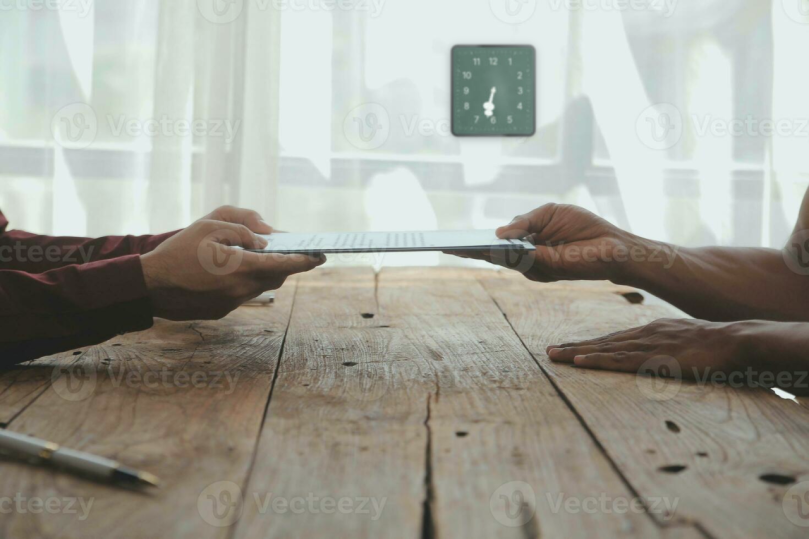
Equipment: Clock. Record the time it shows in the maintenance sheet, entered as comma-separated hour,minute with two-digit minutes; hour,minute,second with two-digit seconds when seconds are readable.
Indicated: 6,32
